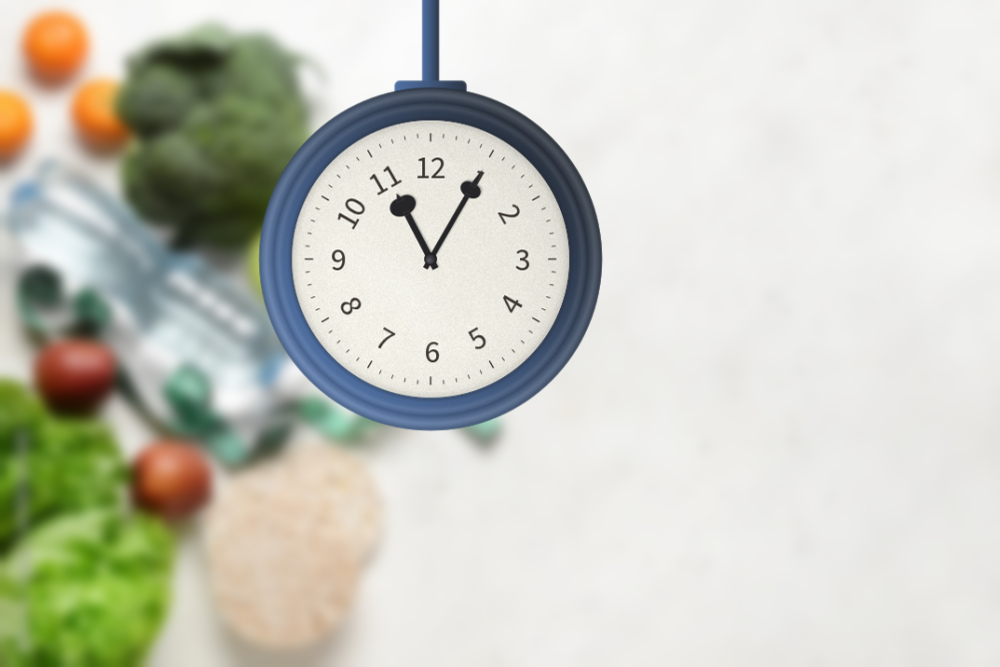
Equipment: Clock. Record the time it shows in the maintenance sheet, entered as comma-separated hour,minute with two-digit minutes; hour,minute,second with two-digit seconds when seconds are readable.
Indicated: 11,05
